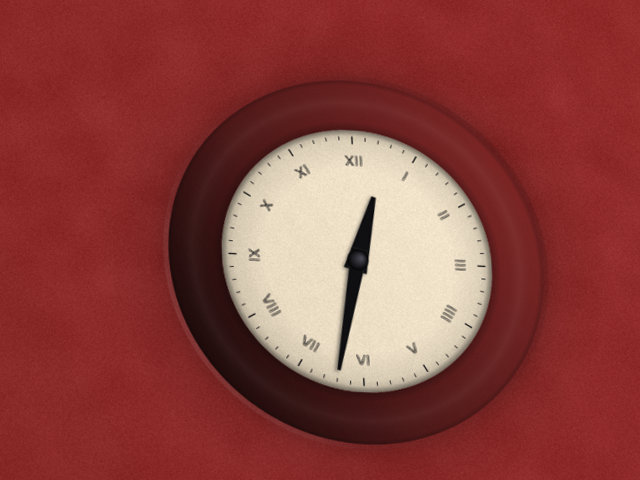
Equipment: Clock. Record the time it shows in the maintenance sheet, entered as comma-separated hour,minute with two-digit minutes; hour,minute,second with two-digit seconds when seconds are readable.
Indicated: 12,32
